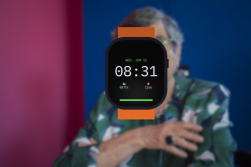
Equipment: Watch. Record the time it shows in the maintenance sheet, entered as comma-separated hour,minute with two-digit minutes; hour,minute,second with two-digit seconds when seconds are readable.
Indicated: 8,31
